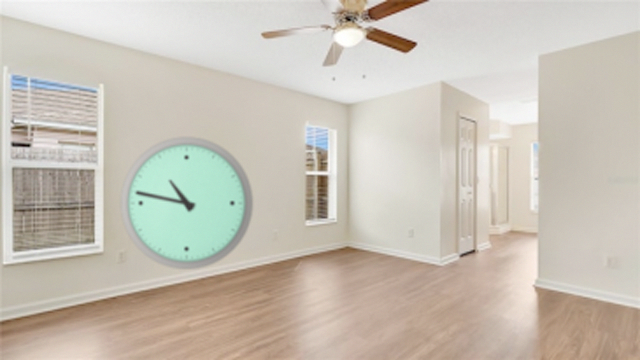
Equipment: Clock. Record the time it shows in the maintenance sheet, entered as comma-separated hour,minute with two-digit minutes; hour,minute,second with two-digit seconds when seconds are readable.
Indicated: 10,47
